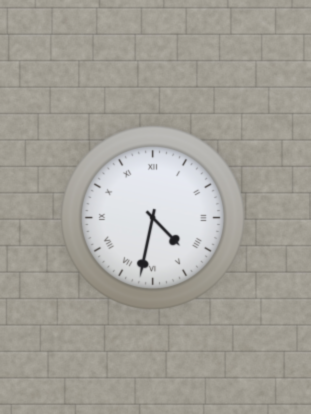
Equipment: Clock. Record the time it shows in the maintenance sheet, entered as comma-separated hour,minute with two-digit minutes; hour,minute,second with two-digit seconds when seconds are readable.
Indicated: 4,32
